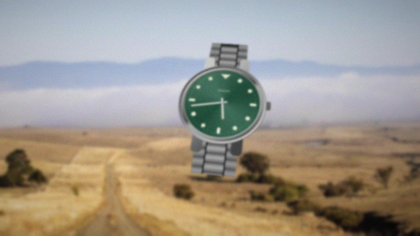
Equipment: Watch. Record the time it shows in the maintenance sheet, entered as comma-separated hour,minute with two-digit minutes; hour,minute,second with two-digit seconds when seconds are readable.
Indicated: 5,43
